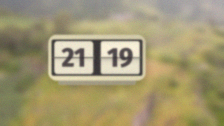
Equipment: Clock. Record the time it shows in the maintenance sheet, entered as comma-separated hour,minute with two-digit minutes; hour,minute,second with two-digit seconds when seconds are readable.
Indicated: 21,19
